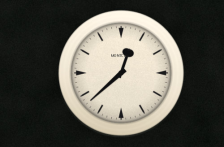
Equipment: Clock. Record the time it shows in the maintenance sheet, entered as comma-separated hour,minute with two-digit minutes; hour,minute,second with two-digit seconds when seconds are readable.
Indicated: 12,38
